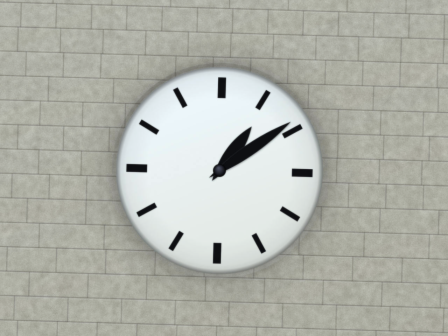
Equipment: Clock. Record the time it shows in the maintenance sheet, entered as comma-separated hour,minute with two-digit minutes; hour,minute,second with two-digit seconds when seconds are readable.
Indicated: 1,09
